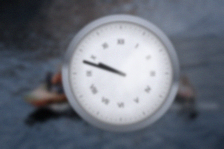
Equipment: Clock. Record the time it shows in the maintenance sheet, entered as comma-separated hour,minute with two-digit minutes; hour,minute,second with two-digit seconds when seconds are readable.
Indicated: 9,48
